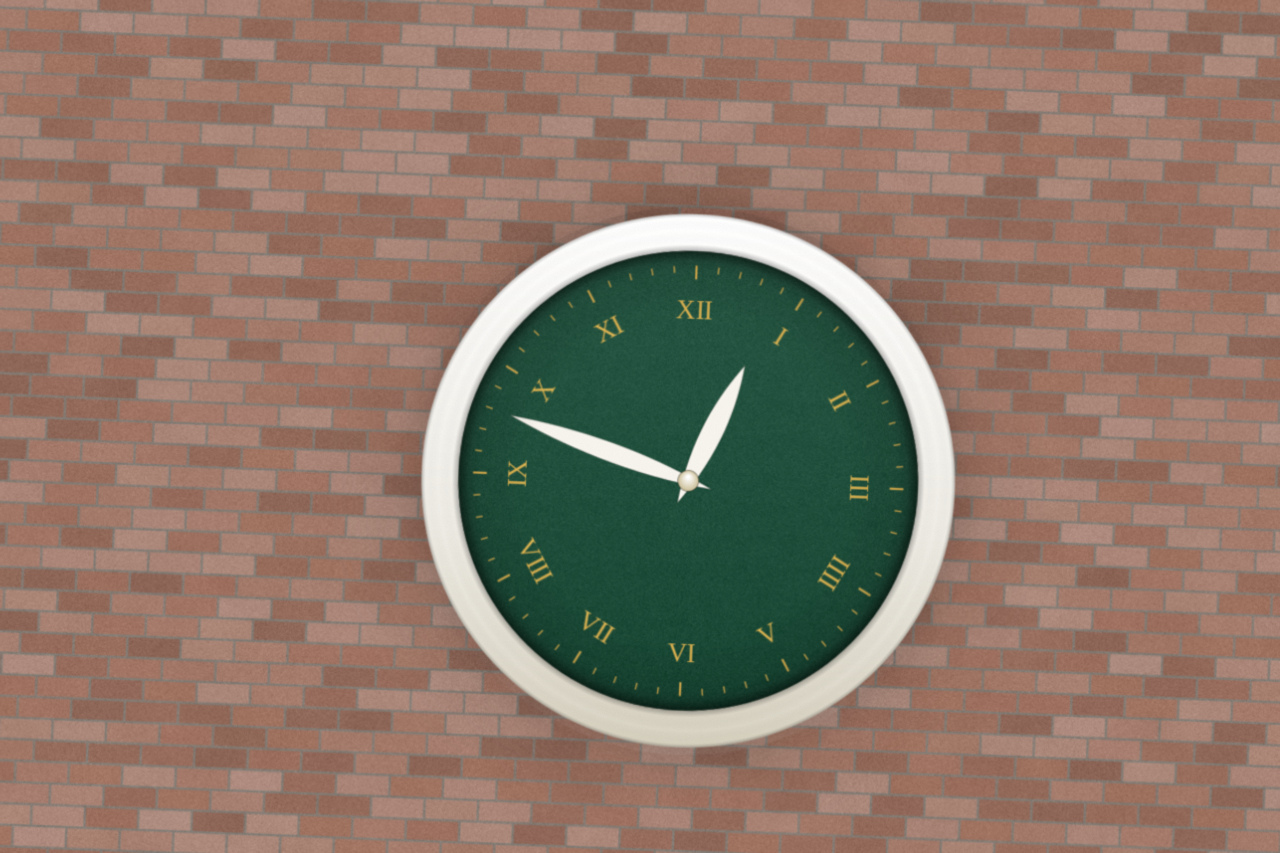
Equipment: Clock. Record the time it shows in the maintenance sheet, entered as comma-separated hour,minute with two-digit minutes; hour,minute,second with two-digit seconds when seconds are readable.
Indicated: 12,48
